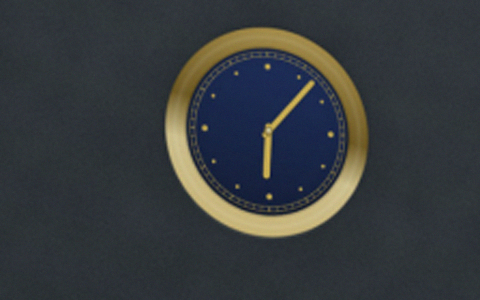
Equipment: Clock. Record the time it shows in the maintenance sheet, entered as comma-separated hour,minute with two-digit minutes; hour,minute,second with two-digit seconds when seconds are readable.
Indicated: 6,07
